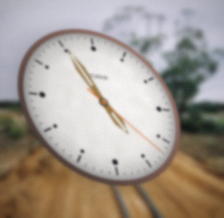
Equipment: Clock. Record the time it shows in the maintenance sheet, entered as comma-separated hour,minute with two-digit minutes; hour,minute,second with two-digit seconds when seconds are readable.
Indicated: 4,55,22
